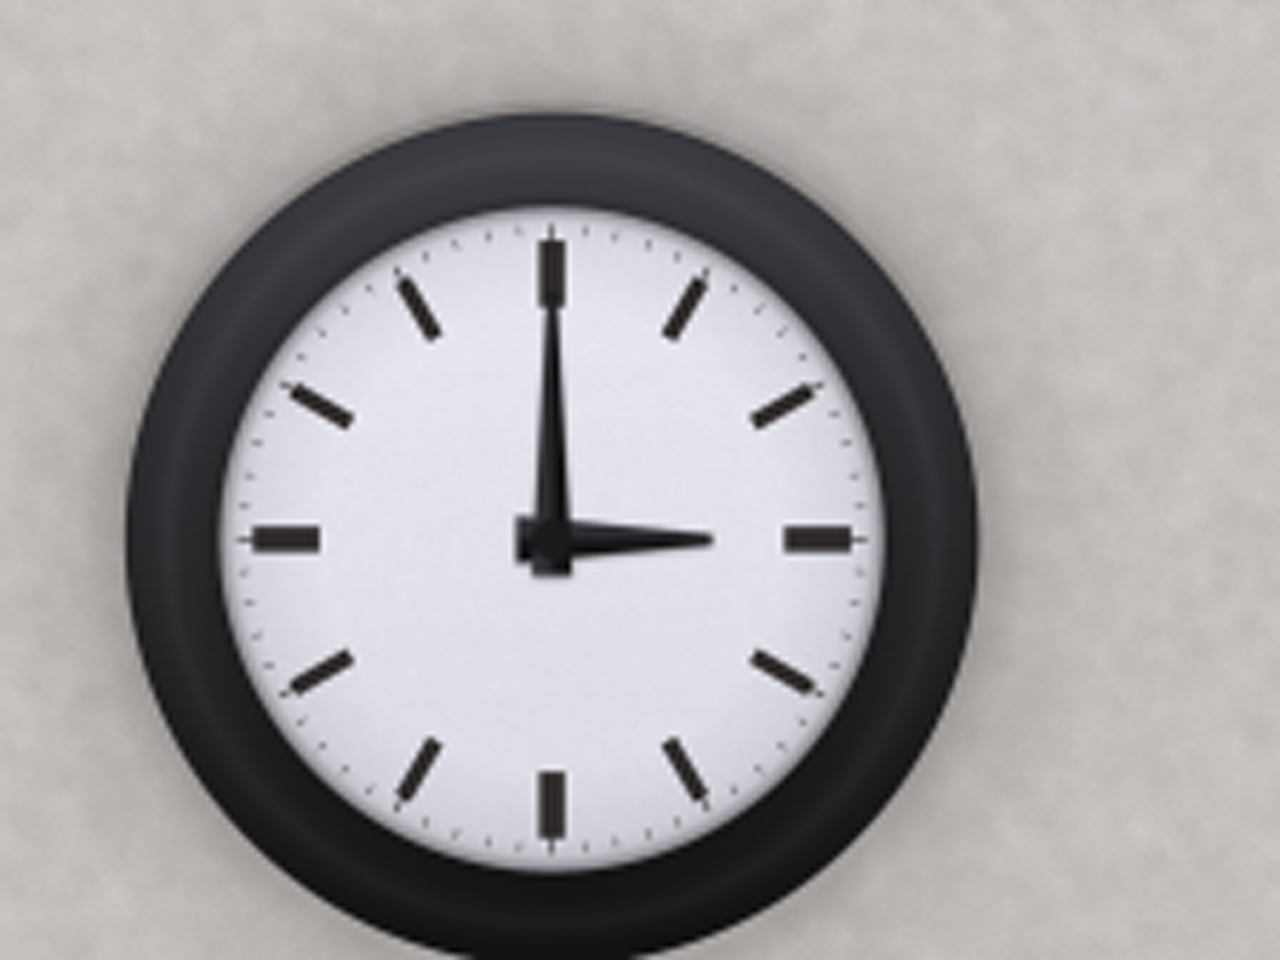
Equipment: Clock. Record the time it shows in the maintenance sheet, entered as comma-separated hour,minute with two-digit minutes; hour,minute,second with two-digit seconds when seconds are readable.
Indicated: 3,00
